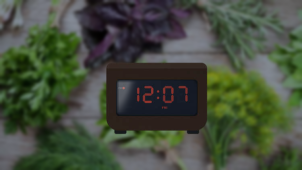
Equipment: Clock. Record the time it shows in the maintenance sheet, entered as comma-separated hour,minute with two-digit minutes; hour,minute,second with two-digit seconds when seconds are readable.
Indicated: 12,07
